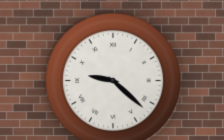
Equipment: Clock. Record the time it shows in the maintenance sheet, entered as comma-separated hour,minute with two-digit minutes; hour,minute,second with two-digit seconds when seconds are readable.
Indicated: 9,22
